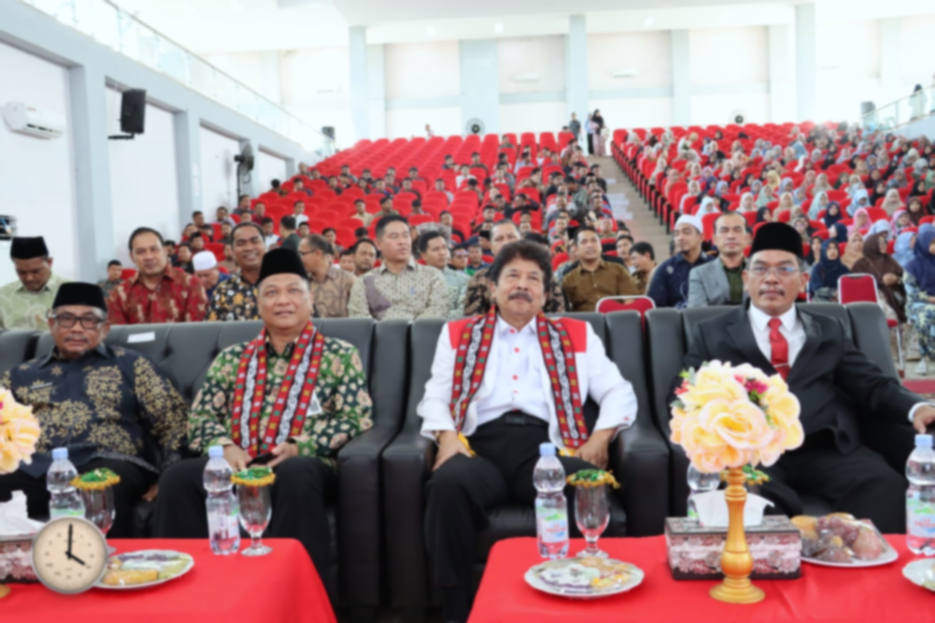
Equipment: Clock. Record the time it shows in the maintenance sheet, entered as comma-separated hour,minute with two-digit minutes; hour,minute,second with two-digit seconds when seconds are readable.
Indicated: 4,00
